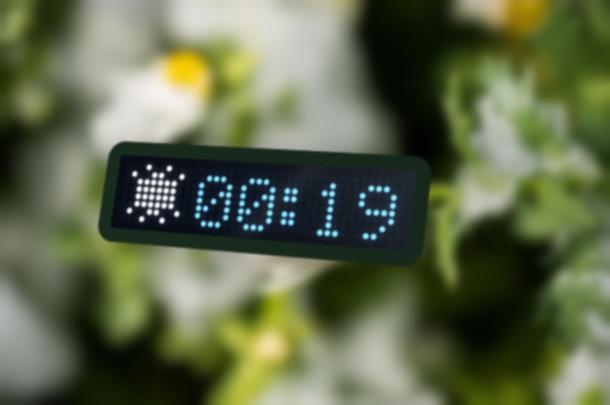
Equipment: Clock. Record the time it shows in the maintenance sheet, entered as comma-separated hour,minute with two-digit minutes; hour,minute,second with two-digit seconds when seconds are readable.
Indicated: 0,19
